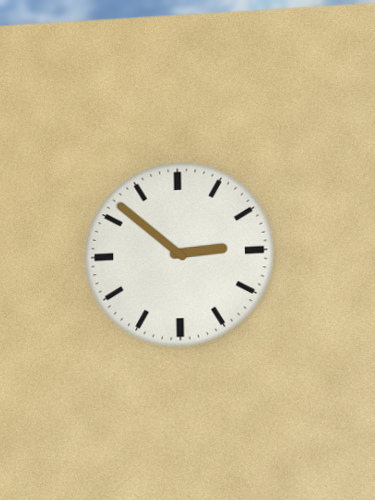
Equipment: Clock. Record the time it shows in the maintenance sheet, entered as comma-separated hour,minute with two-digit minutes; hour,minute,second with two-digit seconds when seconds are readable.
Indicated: 2,52
